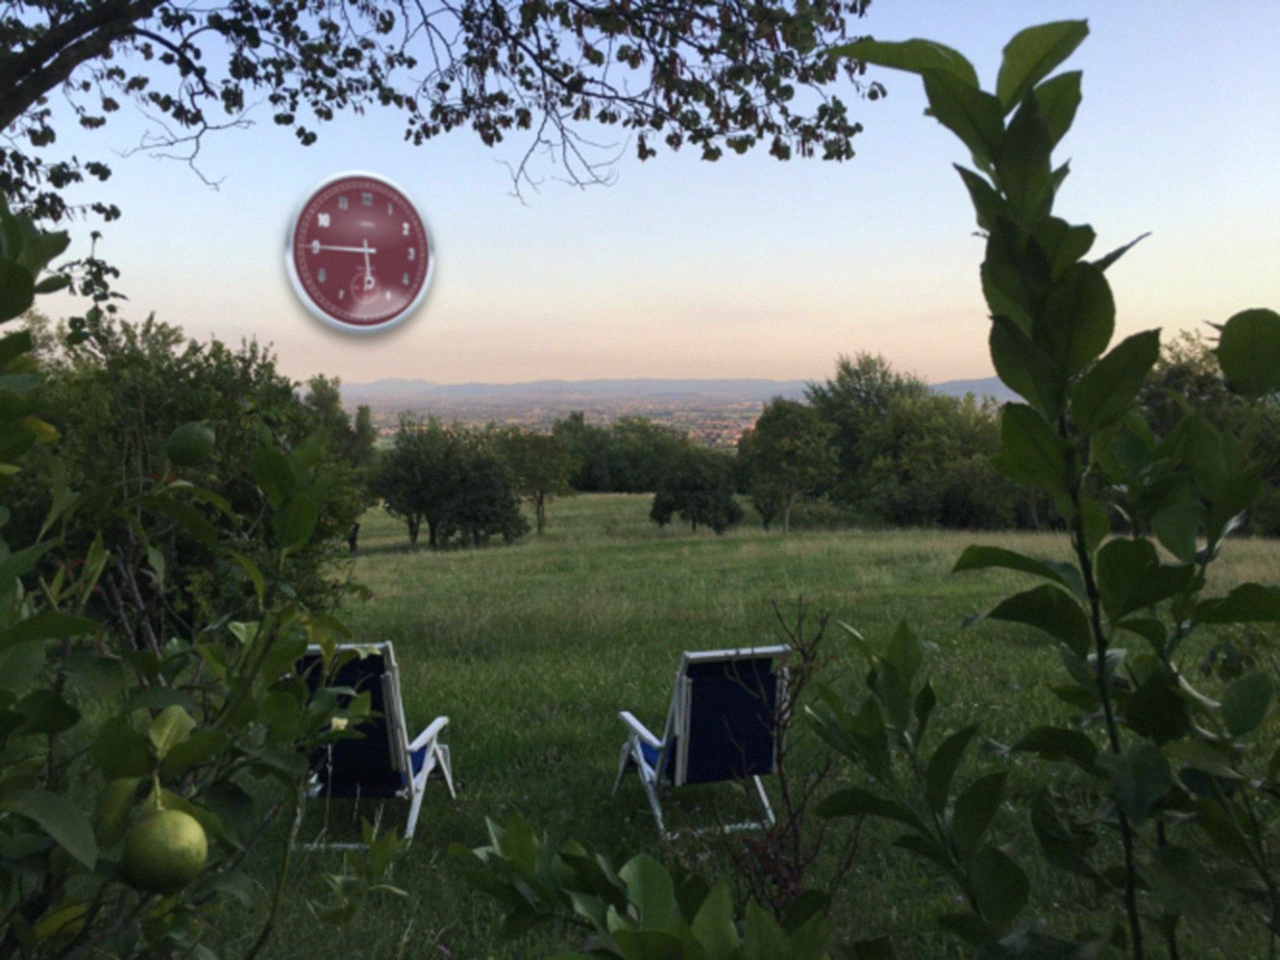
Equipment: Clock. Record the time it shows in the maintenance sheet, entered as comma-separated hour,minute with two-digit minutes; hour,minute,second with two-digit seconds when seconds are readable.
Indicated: 5,45
